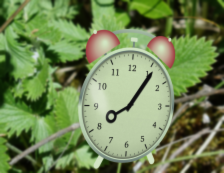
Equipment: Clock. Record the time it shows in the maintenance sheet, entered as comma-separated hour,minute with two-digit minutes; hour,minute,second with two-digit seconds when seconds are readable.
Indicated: 8,06
